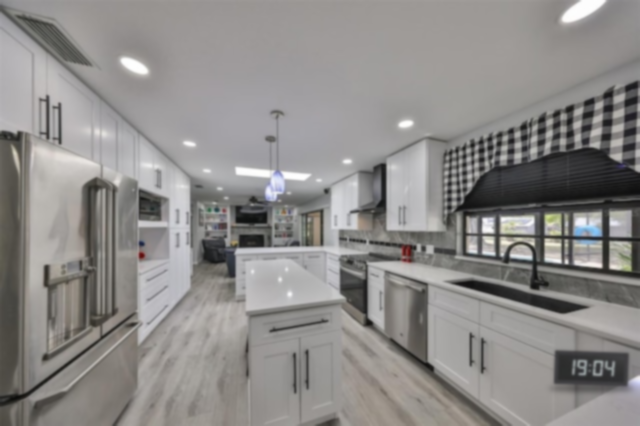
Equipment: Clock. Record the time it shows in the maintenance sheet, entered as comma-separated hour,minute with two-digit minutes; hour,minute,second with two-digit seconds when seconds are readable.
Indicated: 19,04
